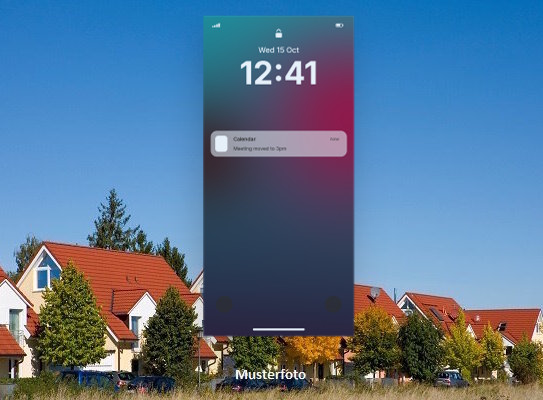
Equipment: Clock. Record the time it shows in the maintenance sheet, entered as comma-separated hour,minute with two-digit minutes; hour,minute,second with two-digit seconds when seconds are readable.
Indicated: 12,41
